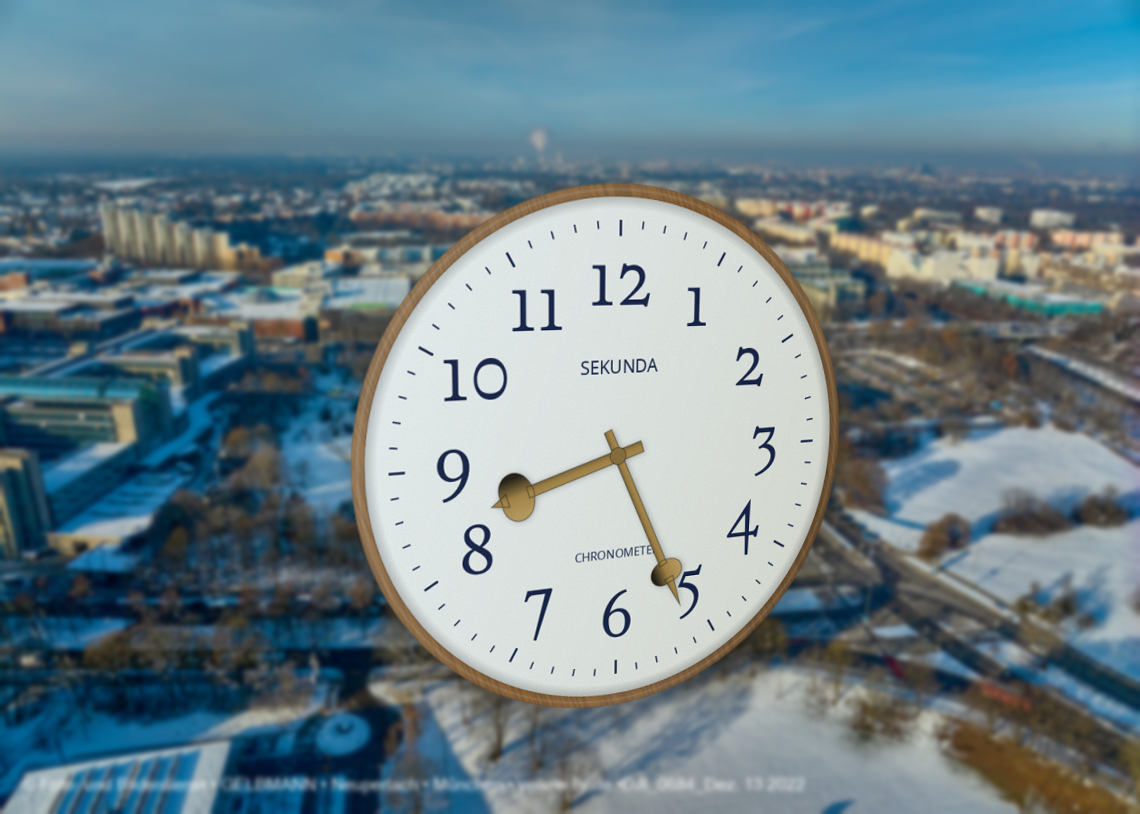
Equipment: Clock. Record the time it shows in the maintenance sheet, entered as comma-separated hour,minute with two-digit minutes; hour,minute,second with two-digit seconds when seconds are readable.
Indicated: 8,26
